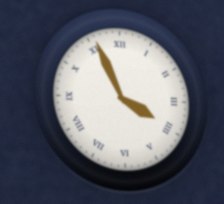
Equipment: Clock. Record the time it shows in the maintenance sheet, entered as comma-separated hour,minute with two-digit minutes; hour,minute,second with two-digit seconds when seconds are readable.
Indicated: 3,56
